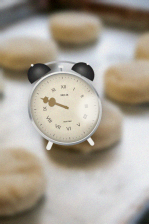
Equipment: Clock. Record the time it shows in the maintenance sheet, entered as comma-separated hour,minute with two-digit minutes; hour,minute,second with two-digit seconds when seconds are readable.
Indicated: 9,49
